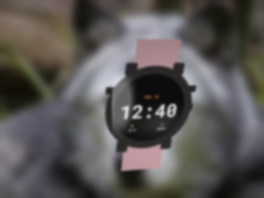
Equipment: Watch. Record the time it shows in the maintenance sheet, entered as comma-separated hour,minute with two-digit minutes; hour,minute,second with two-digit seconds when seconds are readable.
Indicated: 12,40
